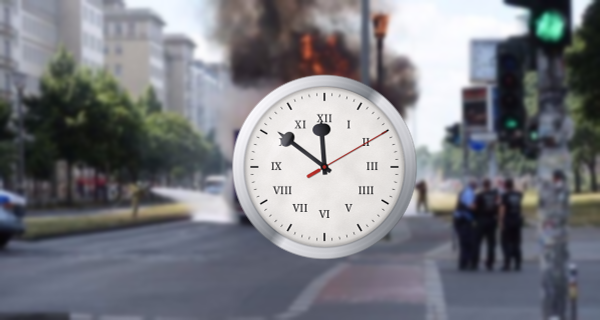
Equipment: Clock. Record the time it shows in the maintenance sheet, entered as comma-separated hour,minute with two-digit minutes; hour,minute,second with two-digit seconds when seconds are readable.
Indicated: 11,51,10
